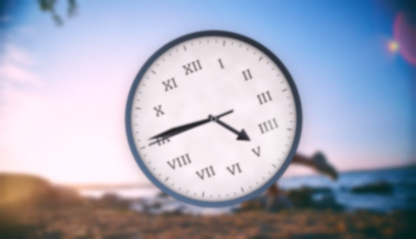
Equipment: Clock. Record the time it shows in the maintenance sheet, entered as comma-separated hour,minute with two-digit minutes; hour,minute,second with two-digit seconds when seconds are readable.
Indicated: 4,45,45
